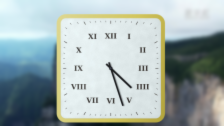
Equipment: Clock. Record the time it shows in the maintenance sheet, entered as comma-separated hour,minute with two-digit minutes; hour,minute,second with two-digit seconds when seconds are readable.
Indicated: 4,27
